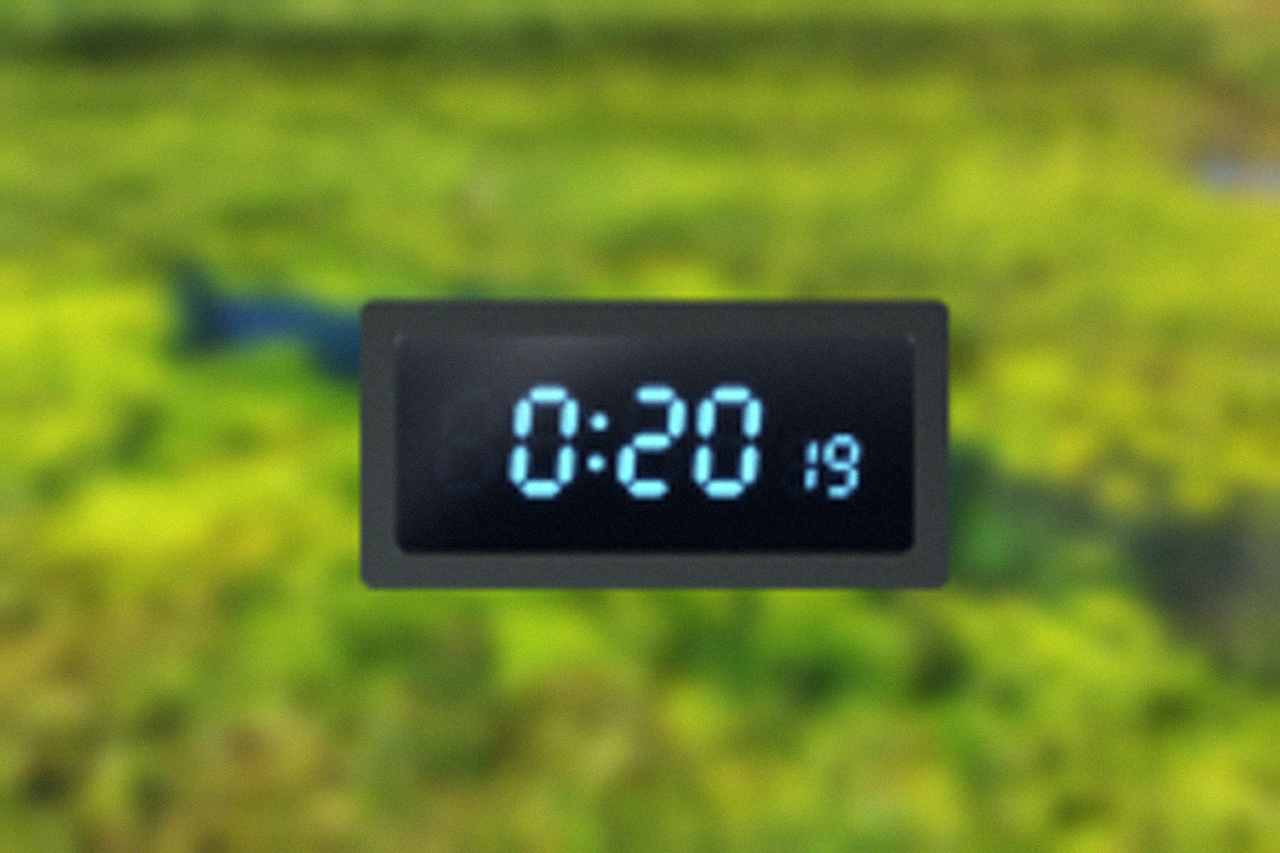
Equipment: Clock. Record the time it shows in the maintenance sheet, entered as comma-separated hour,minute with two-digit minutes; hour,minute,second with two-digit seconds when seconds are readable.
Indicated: 0,20,19
